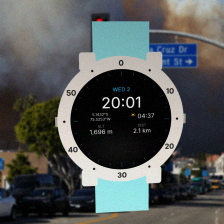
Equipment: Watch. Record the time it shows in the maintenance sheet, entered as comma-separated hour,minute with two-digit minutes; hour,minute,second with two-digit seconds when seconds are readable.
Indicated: 20,01
